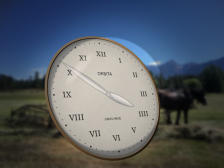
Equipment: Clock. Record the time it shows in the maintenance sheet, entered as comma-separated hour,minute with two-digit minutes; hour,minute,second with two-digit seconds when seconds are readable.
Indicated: 3,51
